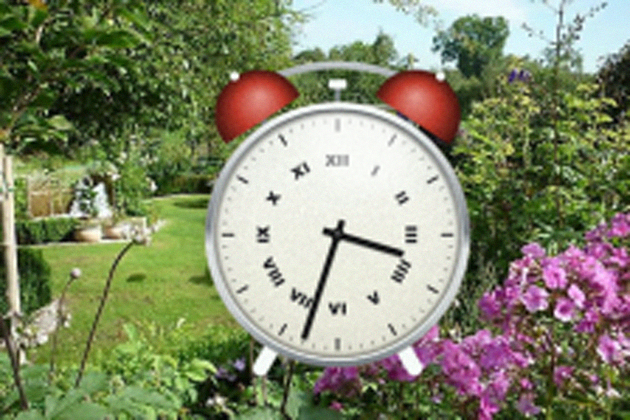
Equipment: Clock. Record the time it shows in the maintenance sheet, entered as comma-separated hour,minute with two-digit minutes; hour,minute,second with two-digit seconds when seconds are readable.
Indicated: 3,33
